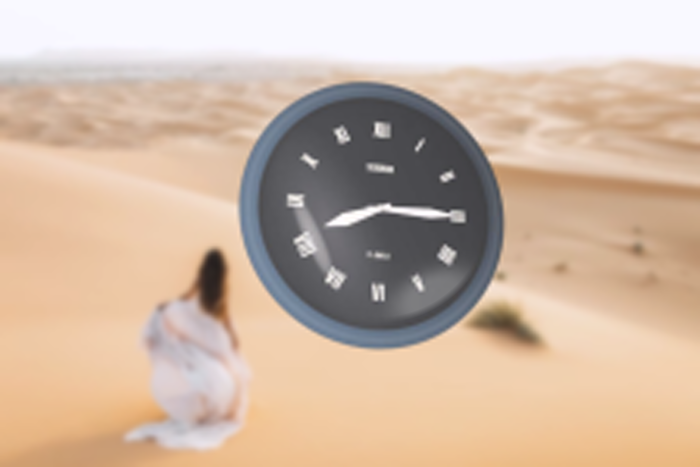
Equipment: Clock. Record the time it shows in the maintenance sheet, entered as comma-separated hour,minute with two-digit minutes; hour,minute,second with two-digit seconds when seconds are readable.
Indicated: 8,15
